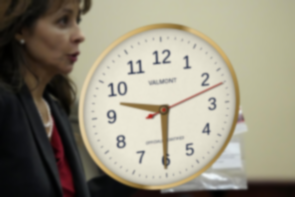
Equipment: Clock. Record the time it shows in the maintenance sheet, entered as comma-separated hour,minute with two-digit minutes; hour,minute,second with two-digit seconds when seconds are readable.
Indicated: 9,30,12
